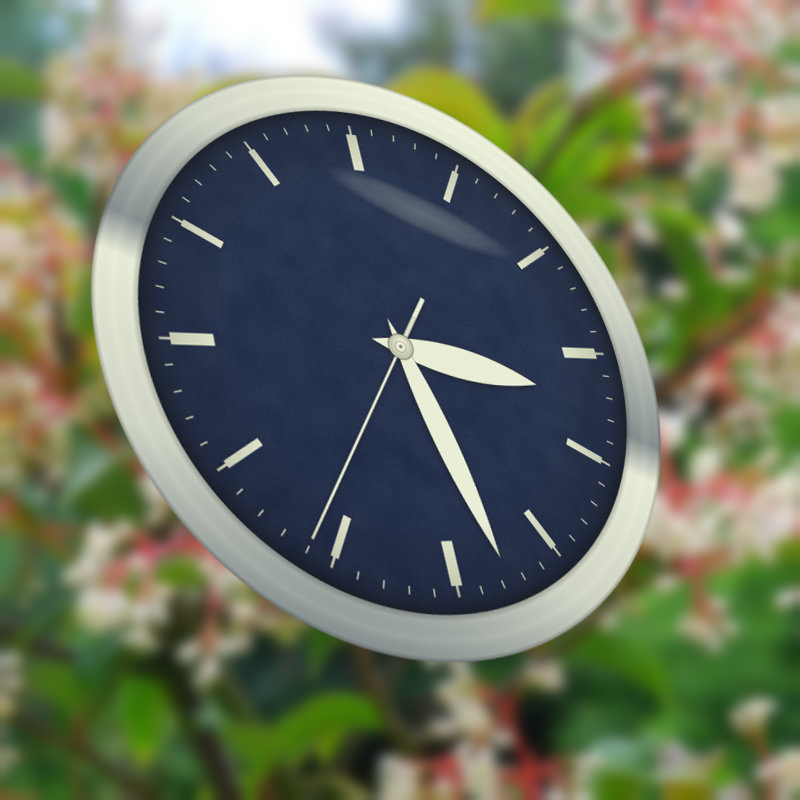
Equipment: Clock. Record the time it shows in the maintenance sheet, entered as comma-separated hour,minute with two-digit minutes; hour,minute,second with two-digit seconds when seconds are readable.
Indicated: 3,27,36
